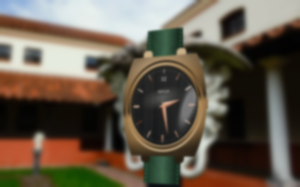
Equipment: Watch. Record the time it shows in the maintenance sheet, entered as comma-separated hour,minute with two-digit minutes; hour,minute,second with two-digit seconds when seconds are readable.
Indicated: 2,28
